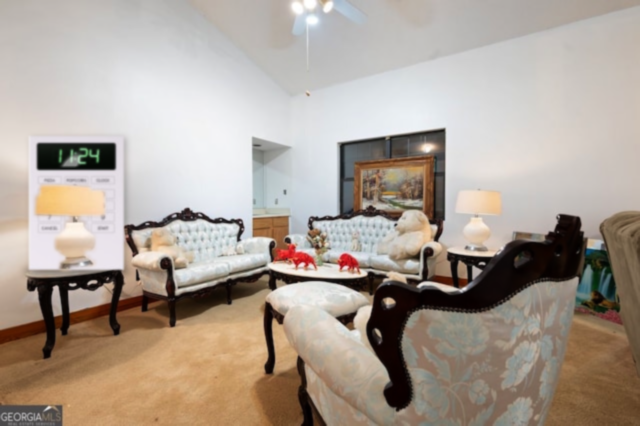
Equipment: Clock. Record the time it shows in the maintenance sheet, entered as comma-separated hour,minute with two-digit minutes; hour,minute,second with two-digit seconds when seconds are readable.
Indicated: 11,24
